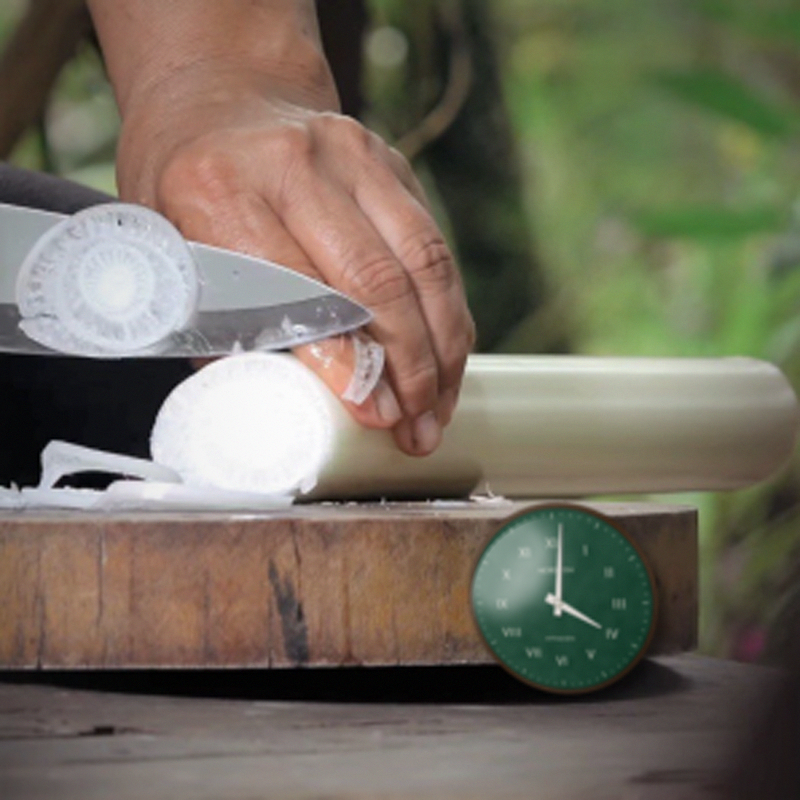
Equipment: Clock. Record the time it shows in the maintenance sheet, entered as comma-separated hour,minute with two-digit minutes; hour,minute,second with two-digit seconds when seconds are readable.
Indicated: 4,01
